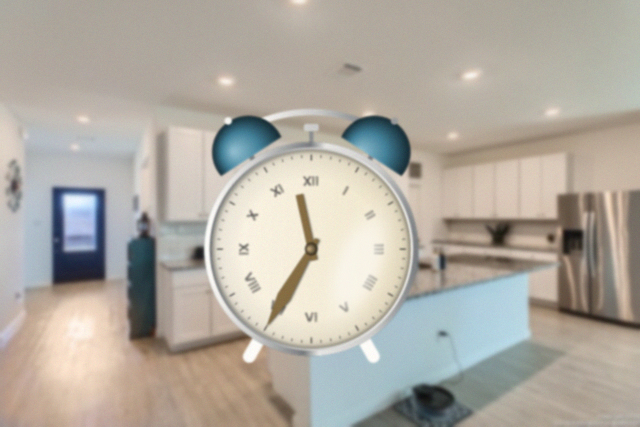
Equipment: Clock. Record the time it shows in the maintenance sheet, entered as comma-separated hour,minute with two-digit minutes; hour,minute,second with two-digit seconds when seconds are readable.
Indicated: 11,35
